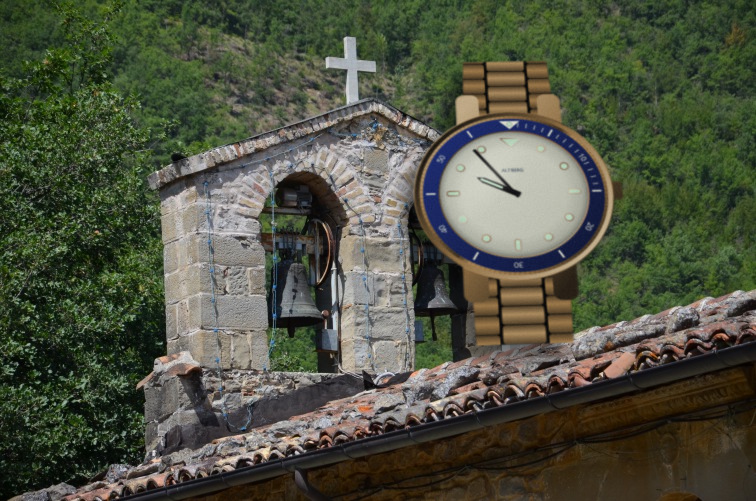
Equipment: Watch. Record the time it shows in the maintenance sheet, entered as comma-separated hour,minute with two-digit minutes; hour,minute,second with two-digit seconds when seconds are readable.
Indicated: 9,54
